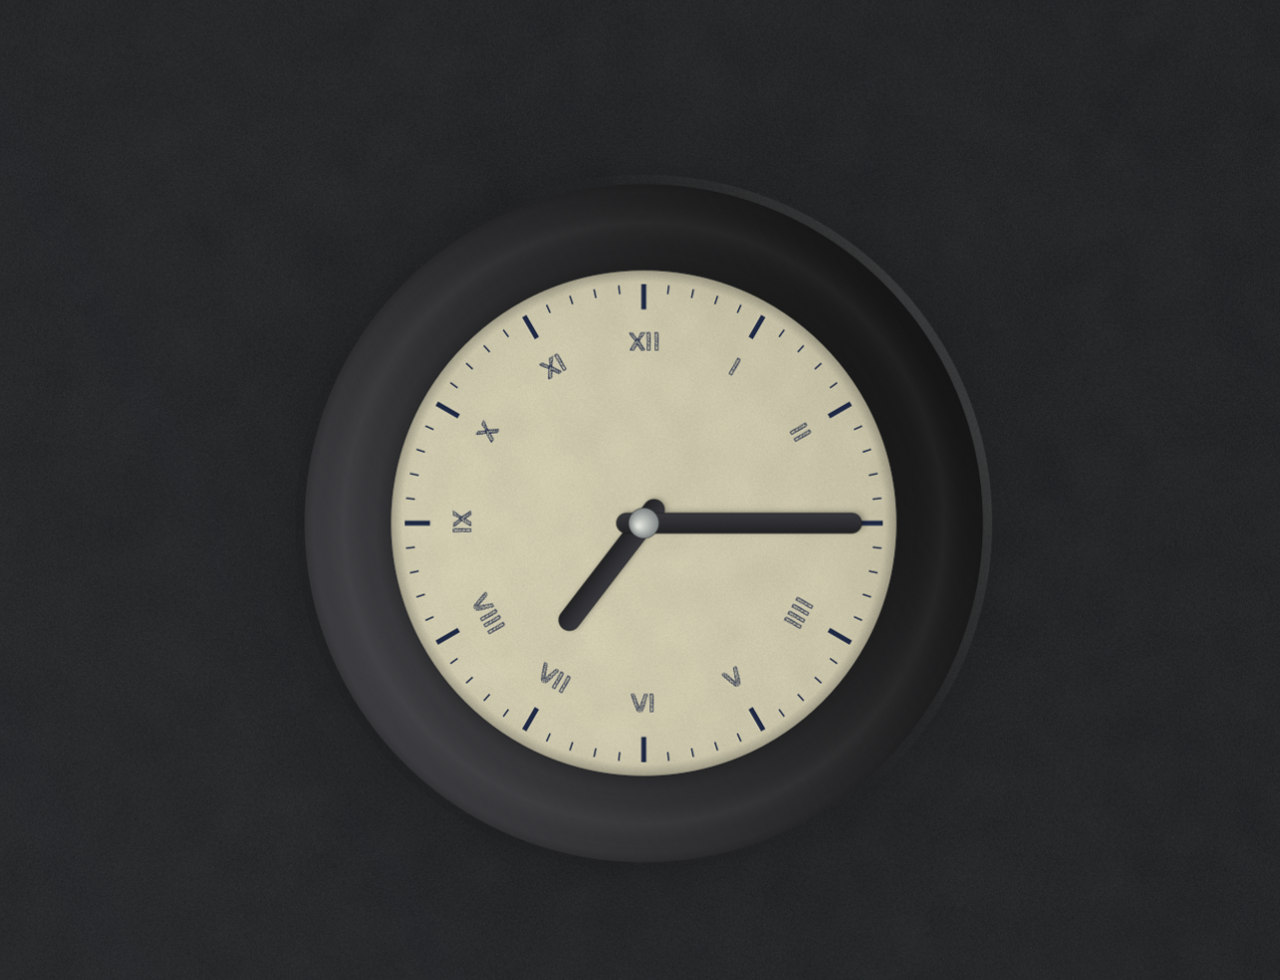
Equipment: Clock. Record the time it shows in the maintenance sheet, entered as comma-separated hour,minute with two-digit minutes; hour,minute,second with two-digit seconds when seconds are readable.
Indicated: 7,15
